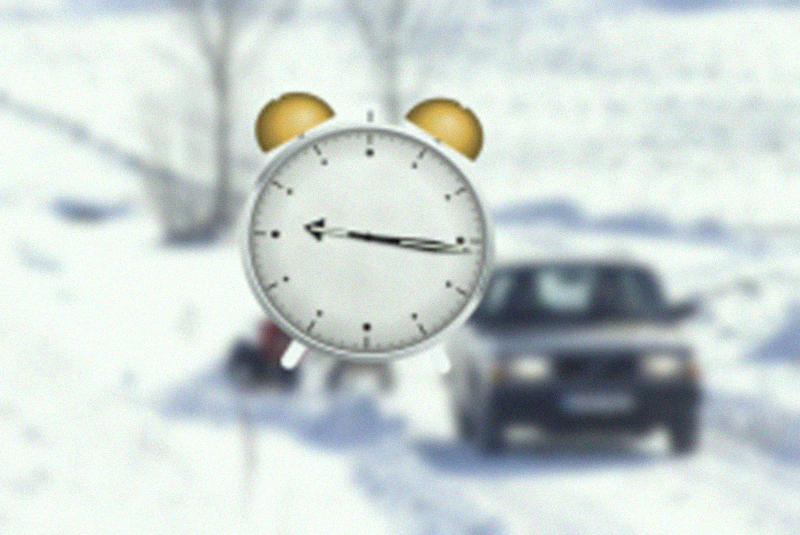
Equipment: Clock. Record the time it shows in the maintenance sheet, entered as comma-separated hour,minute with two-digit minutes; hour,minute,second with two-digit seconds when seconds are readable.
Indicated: 9,16
